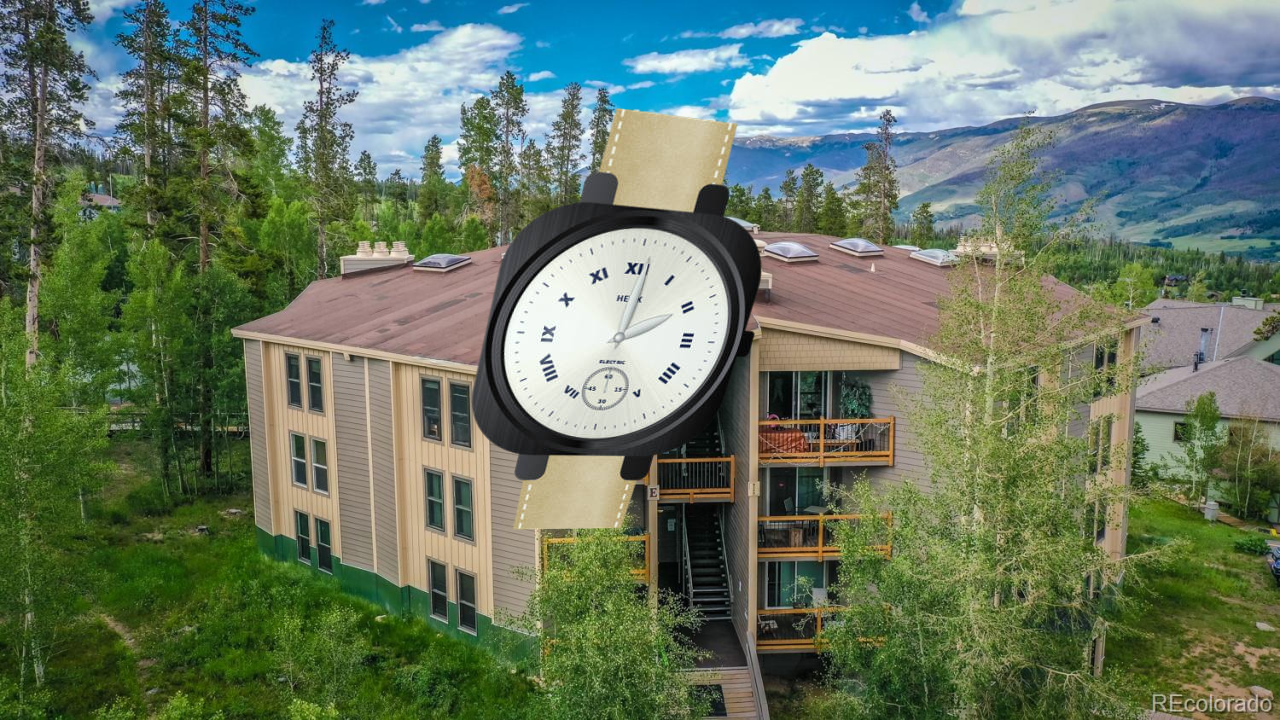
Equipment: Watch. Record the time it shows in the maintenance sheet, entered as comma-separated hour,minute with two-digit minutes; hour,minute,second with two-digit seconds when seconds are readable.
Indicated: 2,01
